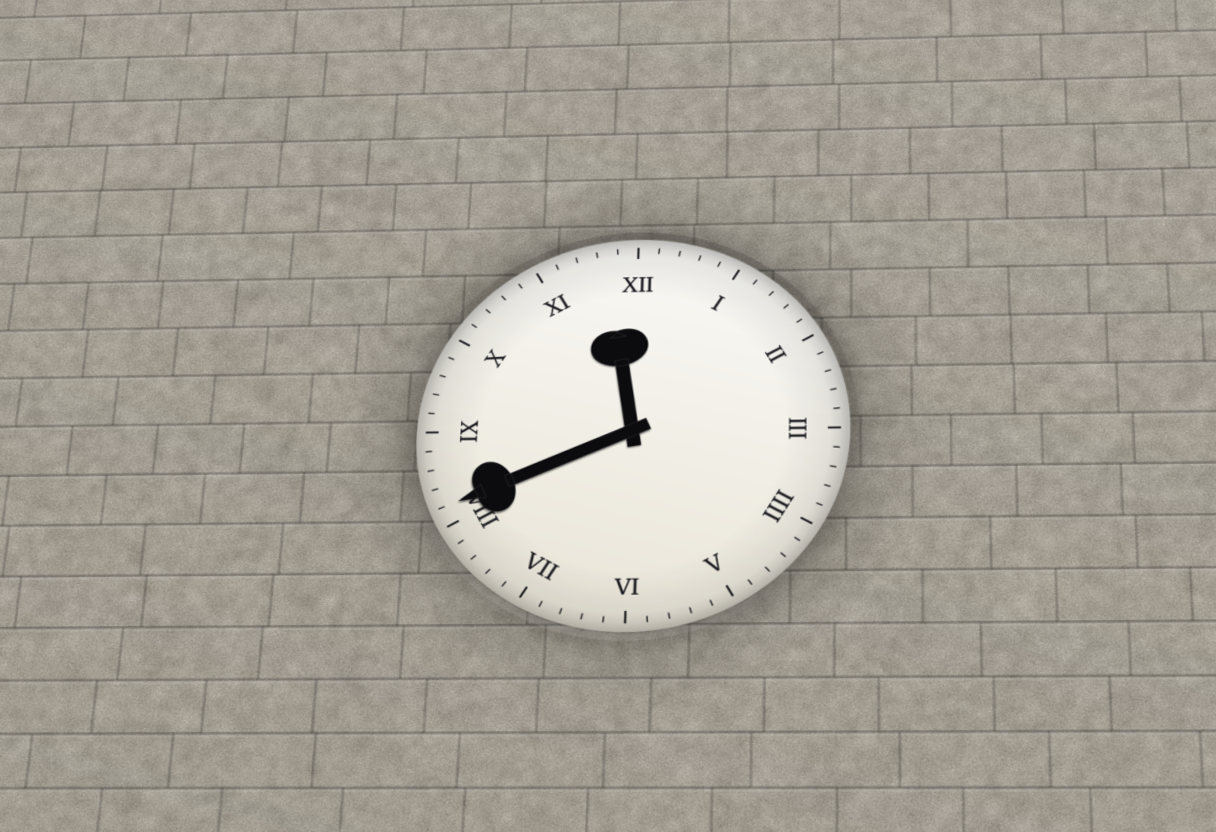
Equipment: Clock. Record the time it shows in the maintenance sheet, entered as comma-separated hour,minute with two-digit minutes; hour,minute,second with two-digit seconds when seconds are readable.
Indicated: 11,41
